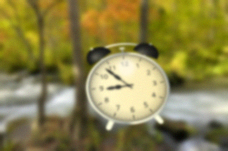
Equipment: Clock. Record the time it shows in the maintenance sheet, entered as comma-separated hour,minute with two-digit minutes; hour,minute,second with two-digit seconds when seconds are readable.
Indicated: 8,53
